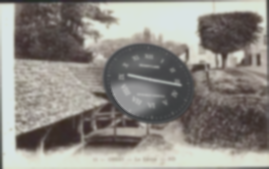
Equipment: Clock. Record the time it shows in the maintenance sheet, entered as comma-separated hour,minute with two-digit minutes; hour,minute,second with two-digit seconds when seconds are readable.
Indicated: 9,16
